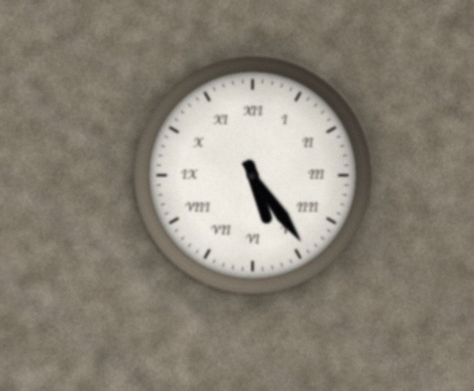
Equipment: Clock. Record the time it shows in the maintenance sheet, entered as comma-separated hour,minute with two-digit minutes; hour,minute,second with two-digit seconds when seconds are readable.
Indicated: 5,24
